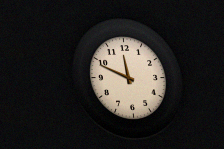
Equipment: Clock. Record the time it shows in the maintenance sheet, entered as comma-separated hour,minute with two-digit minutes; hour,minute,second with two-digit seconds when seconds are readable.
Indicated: 11,49
